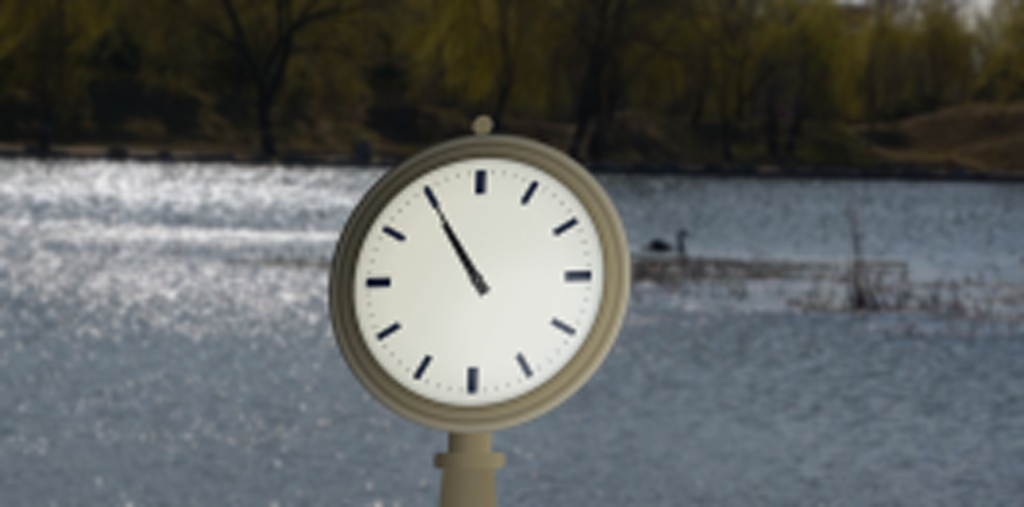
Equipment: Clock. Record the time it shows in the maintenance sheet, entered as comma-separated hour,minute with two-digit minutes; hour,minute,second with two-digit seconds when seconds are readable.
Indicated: 10,55
